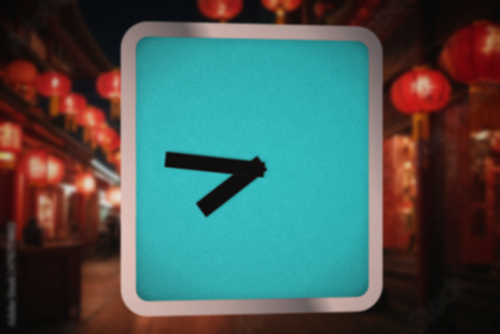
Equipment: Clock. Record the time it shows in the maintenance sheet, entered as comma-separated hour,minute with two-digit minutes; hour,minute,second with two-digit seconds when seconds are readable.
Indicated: 7,46
